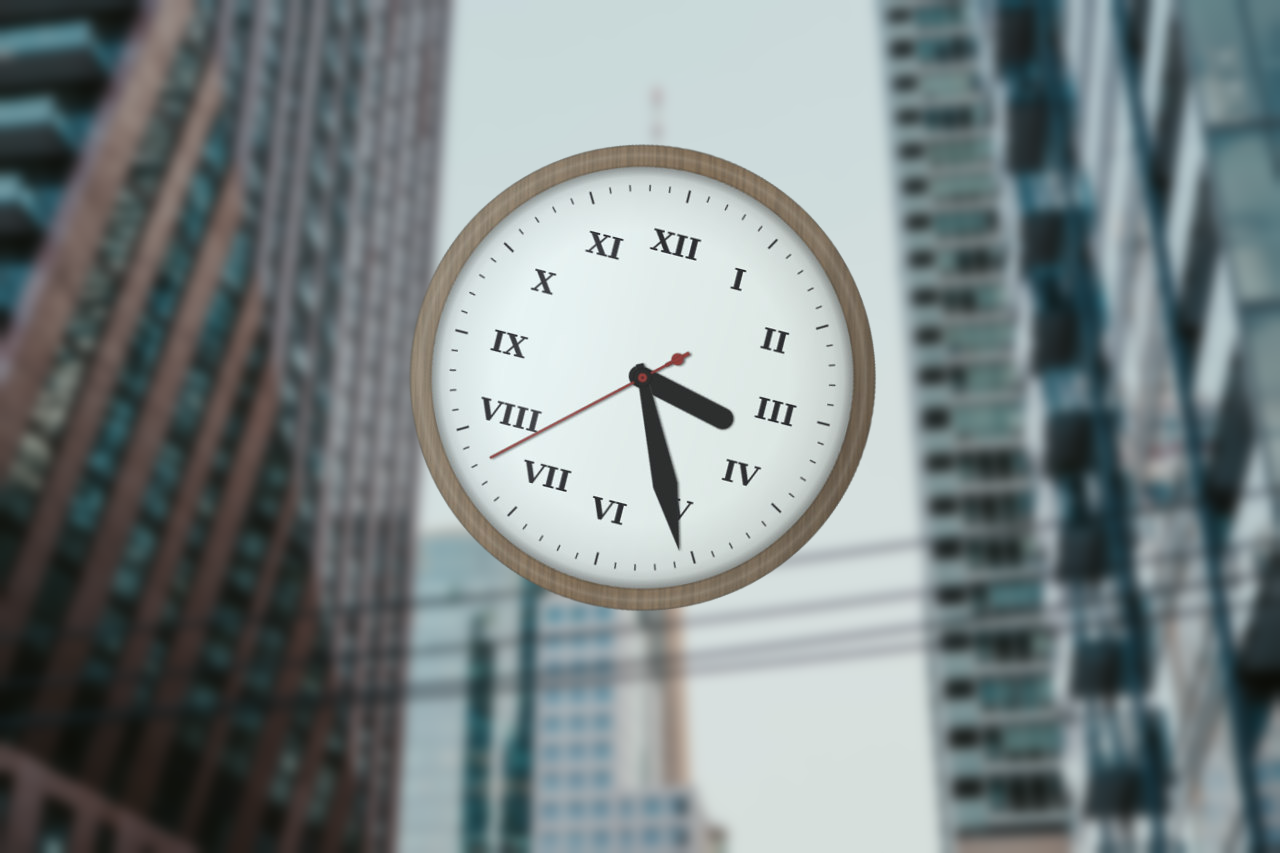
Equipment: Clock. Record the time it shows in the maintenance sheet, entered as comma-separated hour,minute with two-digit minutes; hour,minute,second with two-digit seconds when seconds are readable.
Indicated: 3,25,38
